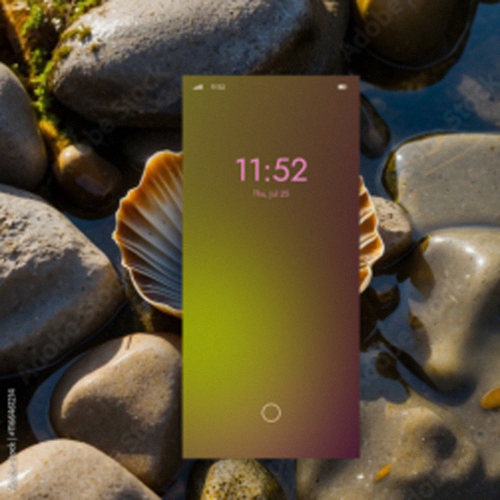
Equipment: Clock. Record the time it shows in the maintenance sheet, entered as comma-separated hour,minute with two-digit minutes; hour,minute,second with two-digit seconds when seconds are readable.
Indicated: 11,52
